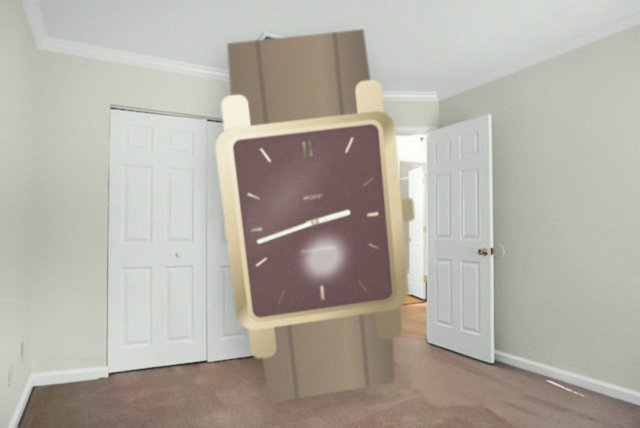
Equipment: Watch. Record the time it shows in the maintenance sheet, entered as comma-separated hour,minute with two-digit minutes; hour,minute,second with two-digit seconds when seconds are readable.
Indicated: 2,43
